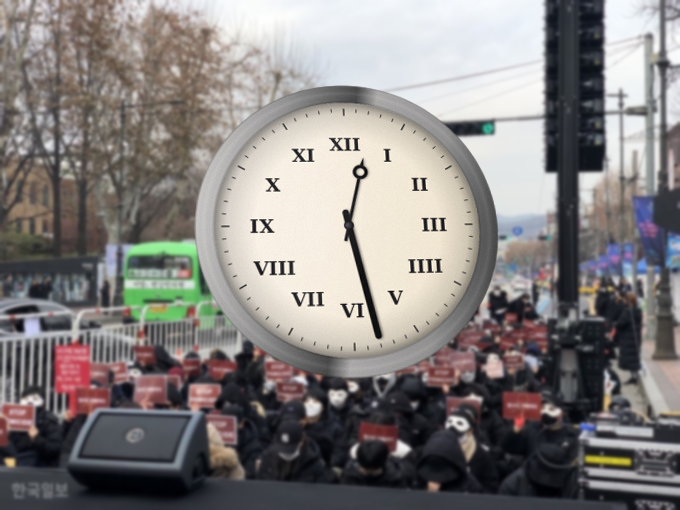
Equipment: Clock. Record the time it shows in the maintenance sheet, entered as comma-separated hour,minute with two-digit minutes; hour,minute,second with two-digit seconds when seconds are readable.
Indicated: 12,28
